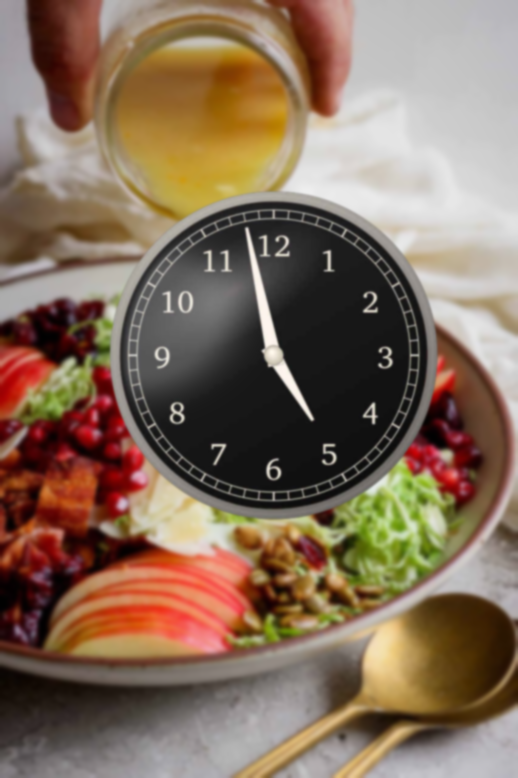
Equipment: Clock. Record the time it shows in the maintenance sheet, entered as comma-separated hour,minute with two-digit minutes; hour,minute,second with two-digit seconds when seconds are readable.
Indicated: 4,58
